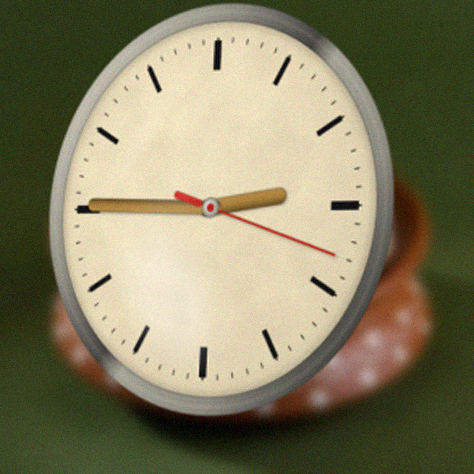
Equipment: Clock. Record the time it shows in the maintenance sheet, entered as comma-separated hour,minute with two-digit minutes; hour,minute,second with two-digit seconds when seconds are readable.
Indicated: 2,45,18
